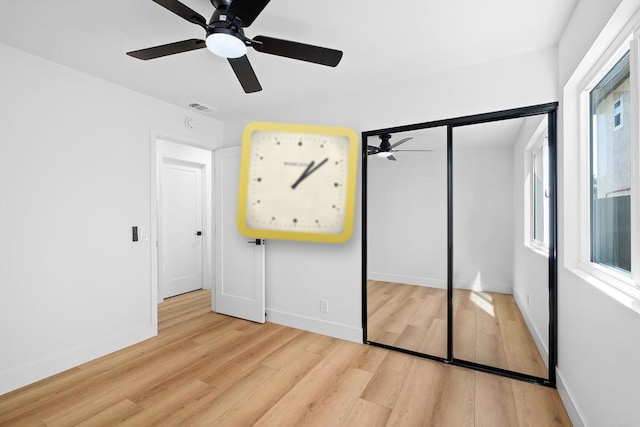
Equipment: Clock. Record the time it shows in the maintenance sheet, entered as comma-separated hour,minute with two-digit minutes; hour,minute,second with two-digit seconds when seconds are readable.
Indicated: 1,08
